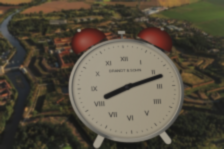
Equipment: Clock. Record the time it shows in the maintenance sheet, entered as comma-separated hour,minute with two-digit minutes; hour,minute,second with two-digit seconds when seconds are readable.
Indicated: 8,12
